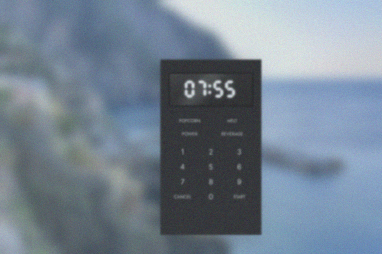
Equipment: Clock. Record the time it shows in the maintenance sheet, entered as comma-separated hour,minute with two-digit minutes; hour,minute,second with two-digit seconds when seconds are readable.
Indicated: 7,55
